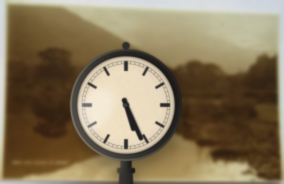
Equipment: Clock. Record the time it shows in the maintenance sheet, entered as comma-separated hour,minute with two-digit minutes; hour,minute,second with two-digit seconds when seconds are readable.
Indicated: 5,26
